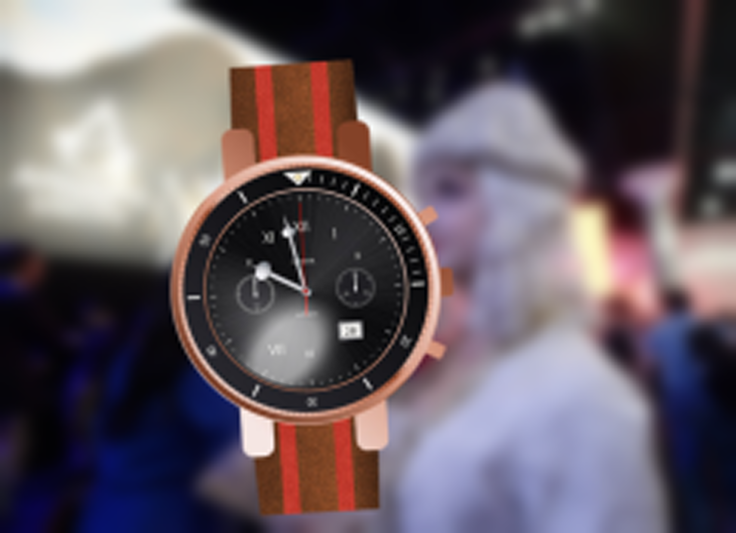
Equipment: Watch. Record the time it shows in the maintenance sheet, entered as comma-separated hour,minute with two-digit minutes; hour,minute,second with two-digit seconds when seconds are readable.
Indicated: 9,58
